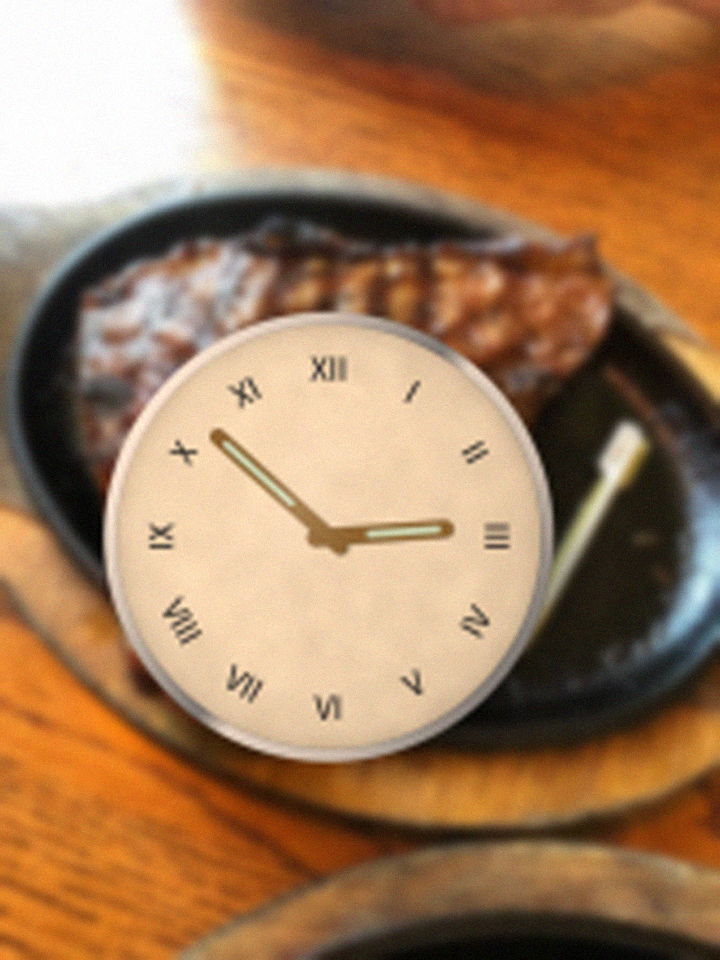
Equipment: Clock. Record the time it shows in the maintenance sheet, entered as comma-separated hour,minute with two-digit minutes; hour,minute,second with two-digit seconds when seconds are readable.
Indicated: 2,52
